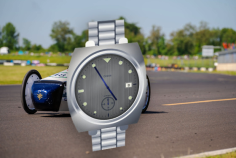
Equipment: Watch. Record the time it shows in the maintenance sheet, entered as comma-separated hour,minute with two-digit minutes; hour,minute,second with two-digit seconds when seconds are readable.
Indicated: 4,55
